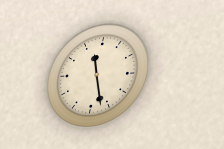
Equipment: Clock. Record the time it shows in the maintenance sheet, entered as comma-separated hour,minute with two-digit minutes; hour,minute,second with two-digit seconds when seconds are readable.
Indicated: 11,27
